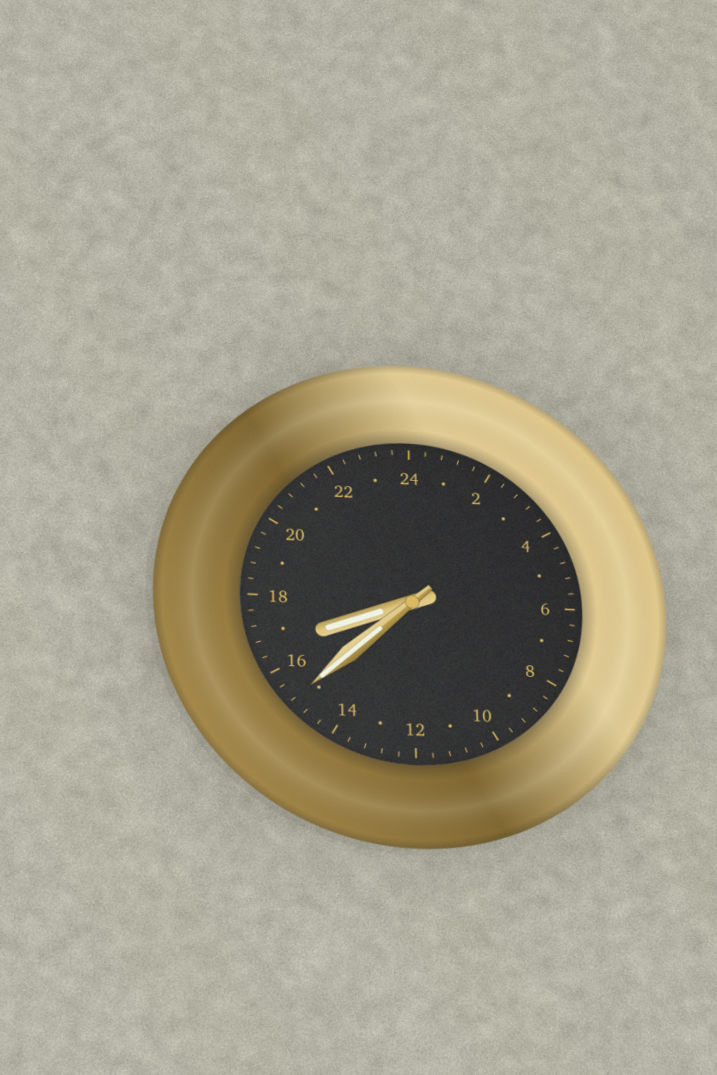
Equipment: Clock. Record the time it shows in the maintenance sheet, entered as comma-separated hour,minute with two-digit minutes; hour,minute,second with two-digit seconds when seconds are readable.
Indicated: 16,38
